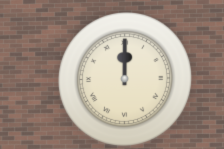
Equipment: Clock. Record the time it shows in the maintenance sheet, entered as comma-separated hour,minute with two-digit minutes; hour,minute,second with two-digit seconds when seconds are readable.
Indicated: 12,00
